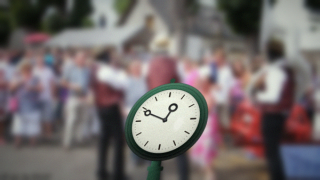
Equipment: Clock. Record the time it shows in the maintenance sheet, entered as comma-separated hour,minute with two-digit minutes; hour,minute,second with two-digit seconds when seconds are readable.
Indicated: 12,49
